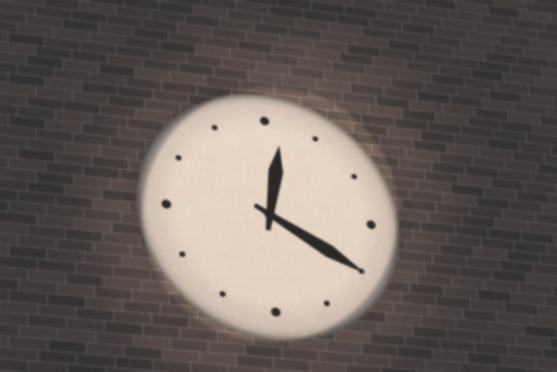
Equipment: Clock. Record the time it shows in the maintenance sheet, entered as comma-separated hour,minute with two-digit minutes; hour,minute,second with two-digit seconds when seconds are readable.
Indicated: 12,20
